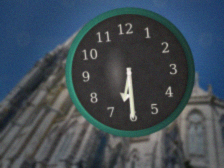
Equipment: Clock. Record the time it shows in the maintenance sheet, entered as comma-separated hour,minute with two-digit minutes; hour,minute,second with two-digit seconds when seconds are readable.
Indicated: 6,30
